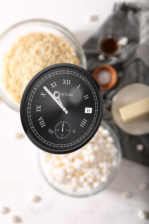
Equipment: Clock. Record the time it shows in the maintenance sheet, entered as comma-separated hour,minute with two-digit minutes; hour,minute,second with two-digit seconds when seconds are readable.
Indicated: 10,52
